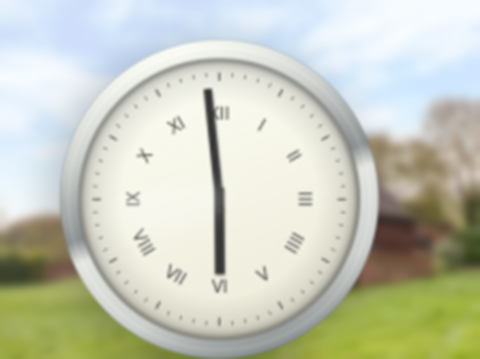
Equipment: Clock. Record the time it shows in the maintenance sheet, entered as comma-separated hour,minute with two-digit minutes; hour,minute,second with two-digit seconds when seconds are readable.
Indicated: 5,59
